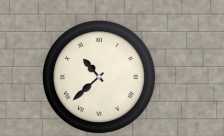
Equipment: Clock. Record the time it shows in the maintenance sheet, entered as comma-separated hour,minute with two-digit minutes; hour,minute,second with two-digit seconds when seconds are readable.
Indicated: 10,38
